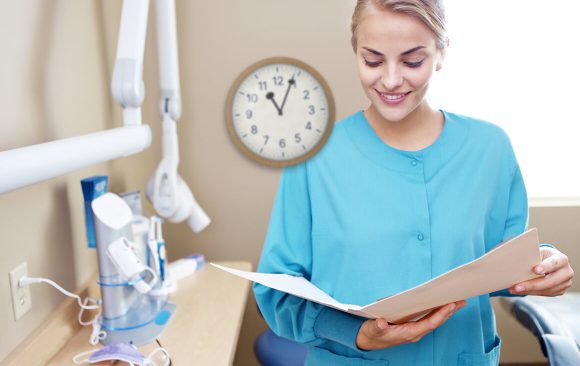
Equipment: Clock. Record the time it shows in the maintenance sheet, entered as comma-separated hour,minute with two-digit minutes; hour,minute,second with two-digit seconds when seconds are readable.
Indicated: 11,04
